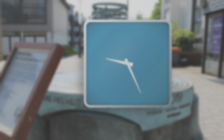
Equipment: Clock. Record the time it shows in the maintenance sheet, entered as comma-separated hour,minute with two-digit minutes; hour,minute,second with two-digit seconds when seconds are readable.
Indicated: 9,26
